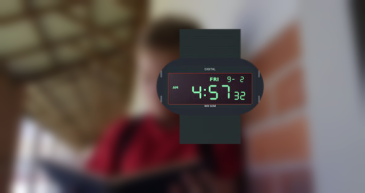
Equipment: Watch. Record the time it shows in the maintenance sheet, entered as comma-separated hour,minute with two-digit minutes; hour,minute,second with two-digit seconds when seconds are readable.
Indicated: 4,57,32
